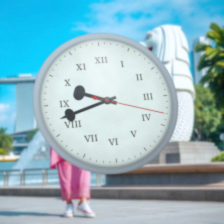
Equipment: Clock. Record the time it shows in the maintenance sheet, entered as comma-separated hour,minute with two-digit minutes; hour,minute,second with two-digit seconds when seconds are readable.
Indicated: 9,42,18
